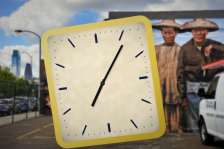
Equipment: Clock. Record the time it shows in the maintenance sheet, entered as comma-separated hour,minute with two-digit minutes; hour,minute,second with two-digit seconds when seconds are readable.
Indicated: 7,06
